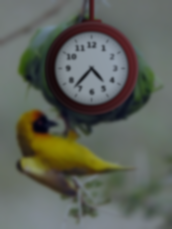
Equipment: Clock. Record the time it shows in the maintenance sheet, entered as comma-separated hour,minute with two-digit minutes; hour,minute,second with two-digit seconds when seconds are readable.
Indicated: 4,37
